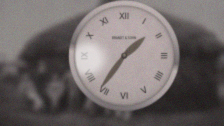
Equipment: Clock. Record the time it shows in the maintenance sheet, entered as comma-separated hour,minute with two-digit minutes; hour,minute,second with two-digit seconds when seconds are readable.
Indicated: 1,36
